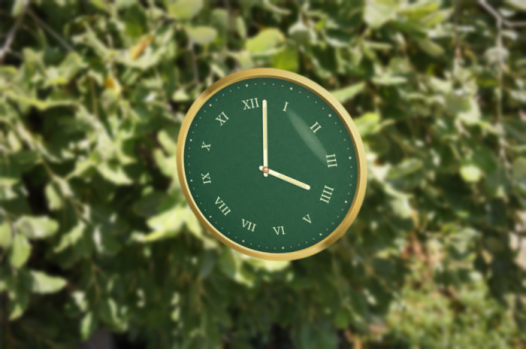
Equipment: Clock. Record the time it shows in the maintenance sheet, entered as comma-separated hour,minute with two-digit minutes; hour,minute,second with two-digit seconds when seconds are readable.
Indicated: 4,02
